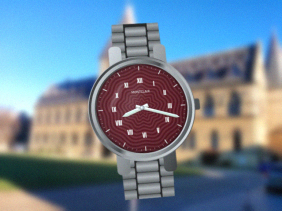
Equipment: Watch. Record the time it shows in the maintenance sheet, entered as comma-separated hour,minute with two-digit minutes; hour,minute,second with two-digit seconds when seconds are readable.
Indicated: 8,18
